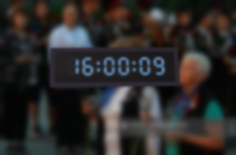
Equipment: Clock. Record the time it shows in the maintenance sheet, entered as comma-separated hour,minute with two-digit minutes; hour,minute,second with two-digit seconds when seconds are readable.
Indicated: 16,00,09
